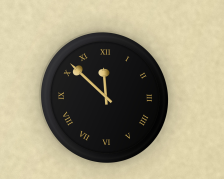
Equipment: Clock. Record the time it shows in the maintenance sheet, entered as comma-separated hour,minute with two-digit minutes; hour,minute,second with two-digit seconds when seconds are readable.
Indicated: 11,52
